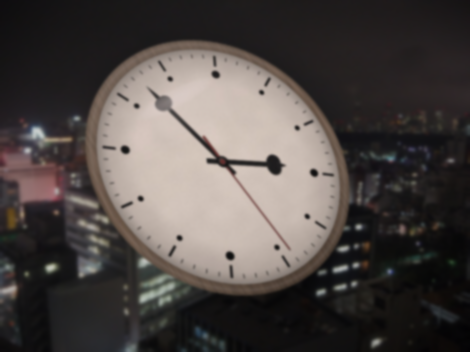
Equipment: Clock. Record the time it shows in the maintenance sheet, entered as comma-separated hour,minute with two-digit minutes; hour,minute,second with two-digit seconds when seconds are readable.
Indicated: 2,52,24
